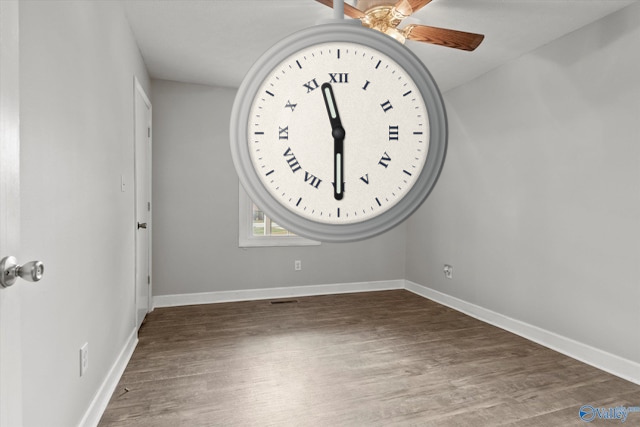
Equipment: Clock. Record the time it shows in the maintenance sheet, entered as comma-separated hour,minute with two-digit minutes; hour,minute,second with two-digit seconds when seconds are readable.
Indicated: 11,30
